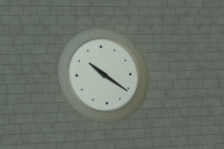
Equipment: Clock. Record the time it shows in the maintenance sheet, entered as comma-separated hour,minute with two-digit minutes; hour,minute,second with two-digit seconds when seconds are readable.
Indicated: 10,21
